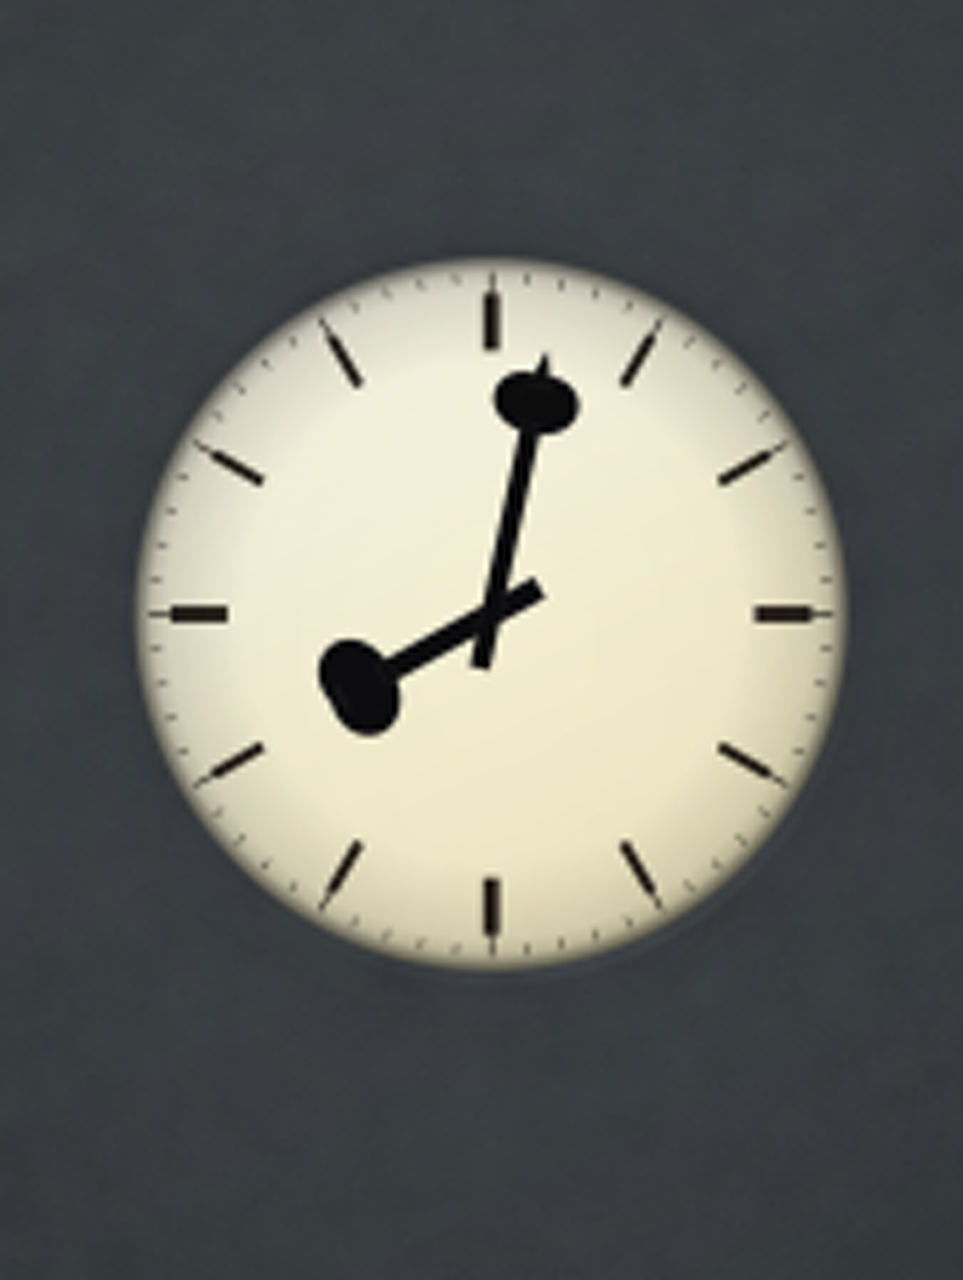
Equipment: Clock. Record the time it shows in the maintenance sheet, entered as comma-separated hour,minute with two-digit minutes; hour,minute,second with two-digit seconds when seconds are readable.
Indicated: 8,02
